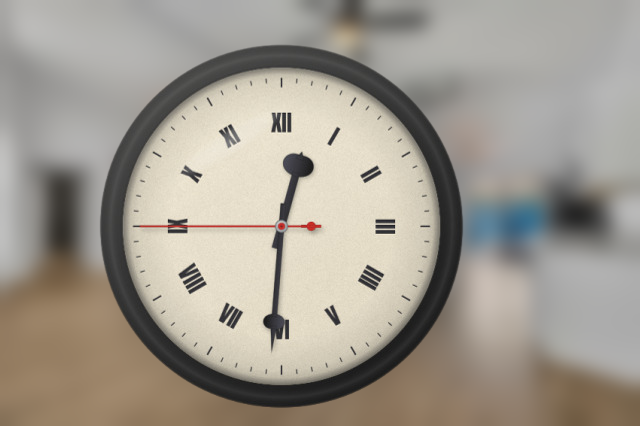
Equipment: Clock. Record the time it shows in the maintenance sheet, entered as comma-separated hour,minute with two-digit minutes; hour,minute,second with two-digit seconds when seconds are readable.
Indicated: 12,30,45
